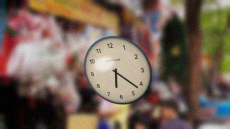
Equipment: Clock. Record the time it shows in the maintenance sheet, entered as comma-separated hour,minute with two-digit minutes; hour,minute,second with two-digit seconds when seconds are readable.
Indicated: 6,22
